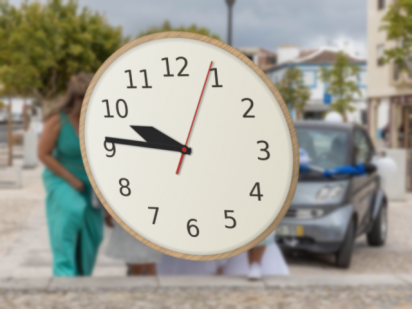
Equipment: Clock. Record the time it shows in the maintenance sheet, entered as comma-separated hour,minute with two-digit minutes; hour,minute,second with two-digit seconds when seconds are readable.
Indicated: 9,46,04
